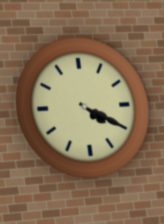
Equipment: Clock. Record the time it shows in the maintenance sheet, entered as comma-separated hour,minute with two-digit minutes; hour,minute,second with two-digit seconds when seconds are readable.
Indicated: 4,20
